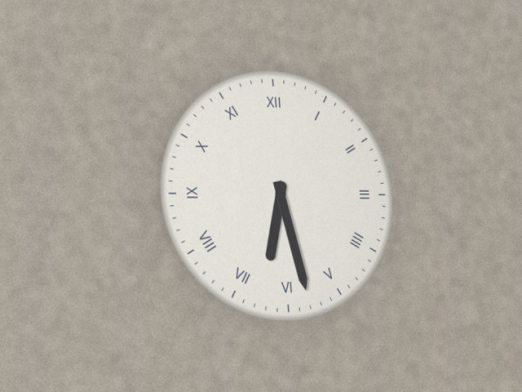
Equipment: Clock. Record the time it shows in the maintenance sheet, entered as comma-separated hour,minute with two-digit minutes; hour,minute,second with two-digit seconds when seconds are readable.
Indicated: 6,28
